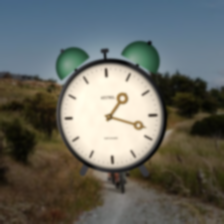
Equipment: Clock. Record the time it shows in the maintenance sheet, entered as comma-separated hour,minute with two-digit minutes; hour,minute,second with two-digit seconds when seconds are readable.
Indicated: 1,18
